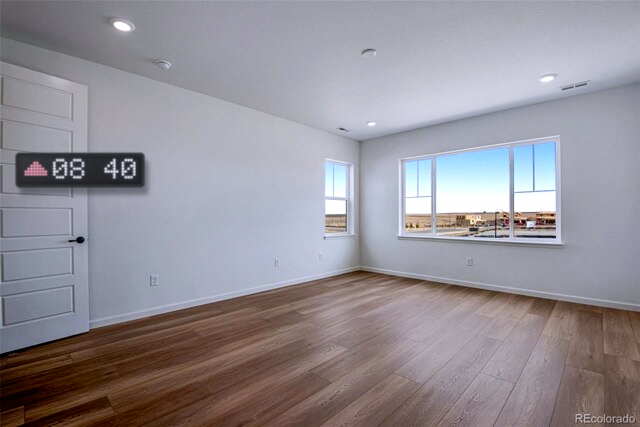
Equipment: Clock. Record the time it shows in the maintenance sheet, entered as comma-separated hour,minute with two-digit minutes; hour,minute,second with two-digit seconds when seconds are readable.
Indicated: 8,40
